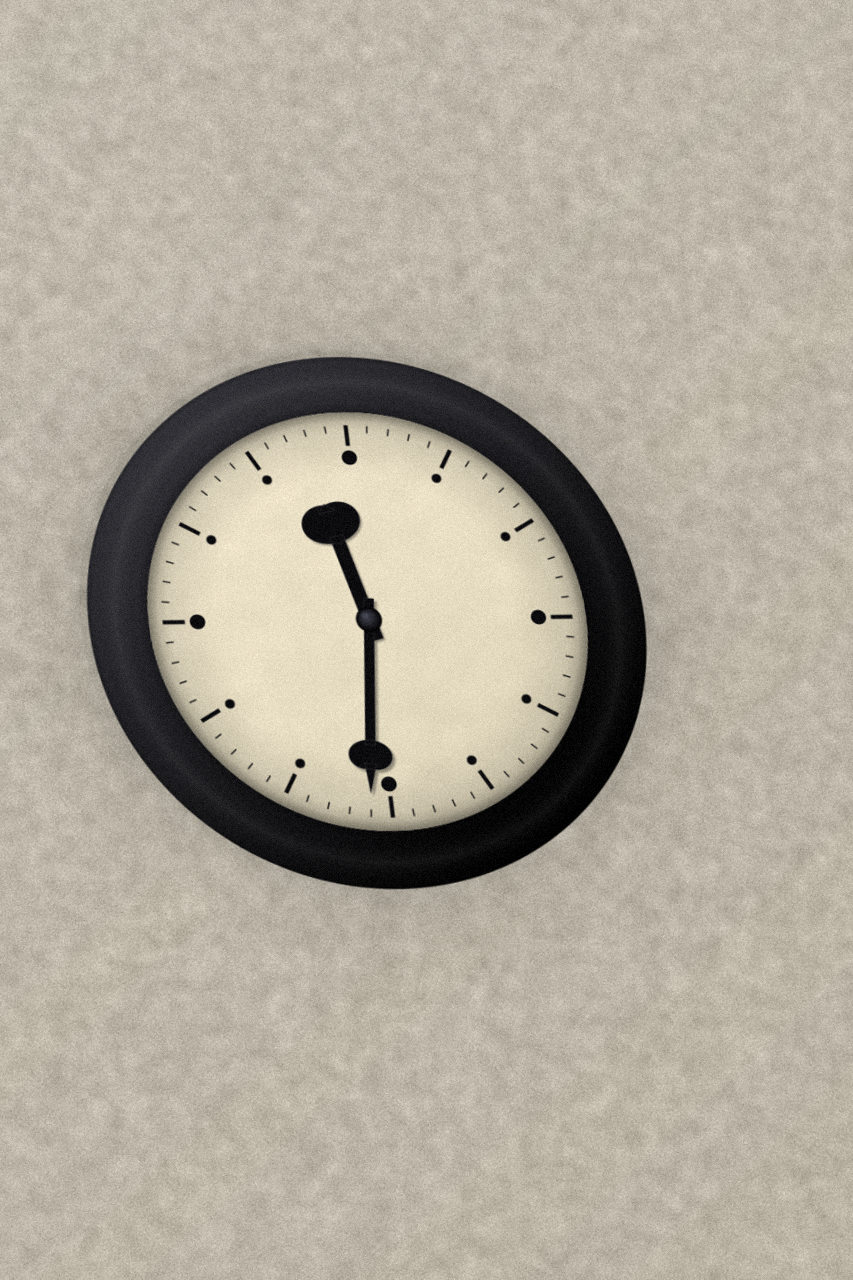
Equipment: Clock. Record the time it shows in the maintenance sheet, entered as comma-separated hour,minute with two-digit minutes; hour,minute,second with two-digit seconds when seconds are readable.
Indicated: 11,31
